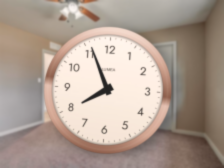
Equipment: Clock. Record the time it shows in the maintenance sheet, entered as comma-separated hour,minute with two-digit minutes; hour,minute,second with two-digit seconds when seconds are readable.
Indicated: 7,56
